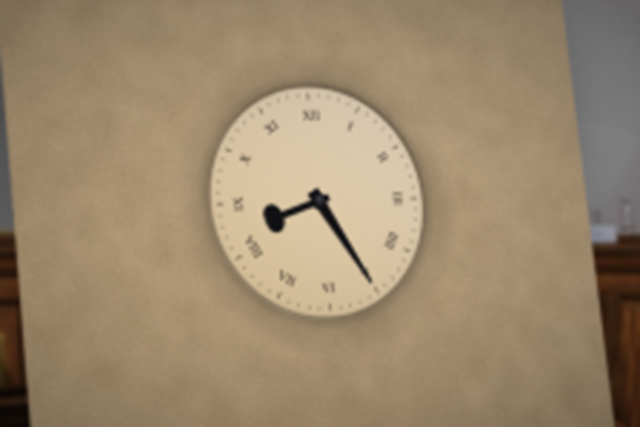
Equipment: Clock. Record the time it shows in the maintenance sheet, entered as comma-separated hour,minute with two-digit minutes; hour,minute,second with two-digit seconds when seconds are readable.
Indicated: 8,25
